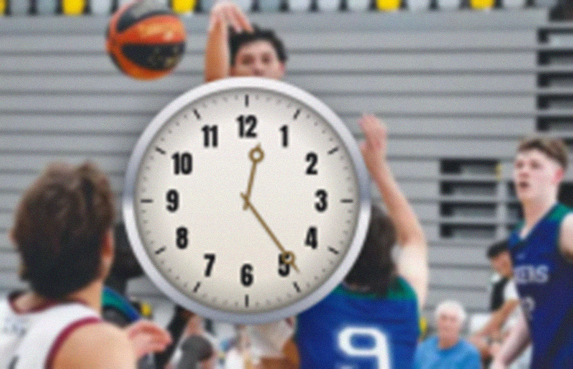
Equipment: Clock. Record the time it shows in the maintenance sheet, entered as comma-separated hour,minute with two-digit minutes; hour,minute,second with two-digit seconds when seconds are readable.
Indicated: 12,24
